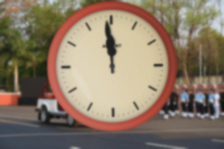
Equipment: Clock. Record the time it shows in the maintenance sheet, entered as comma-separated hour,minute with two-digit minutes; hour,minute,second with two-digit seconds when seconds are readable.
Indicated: 11,59
